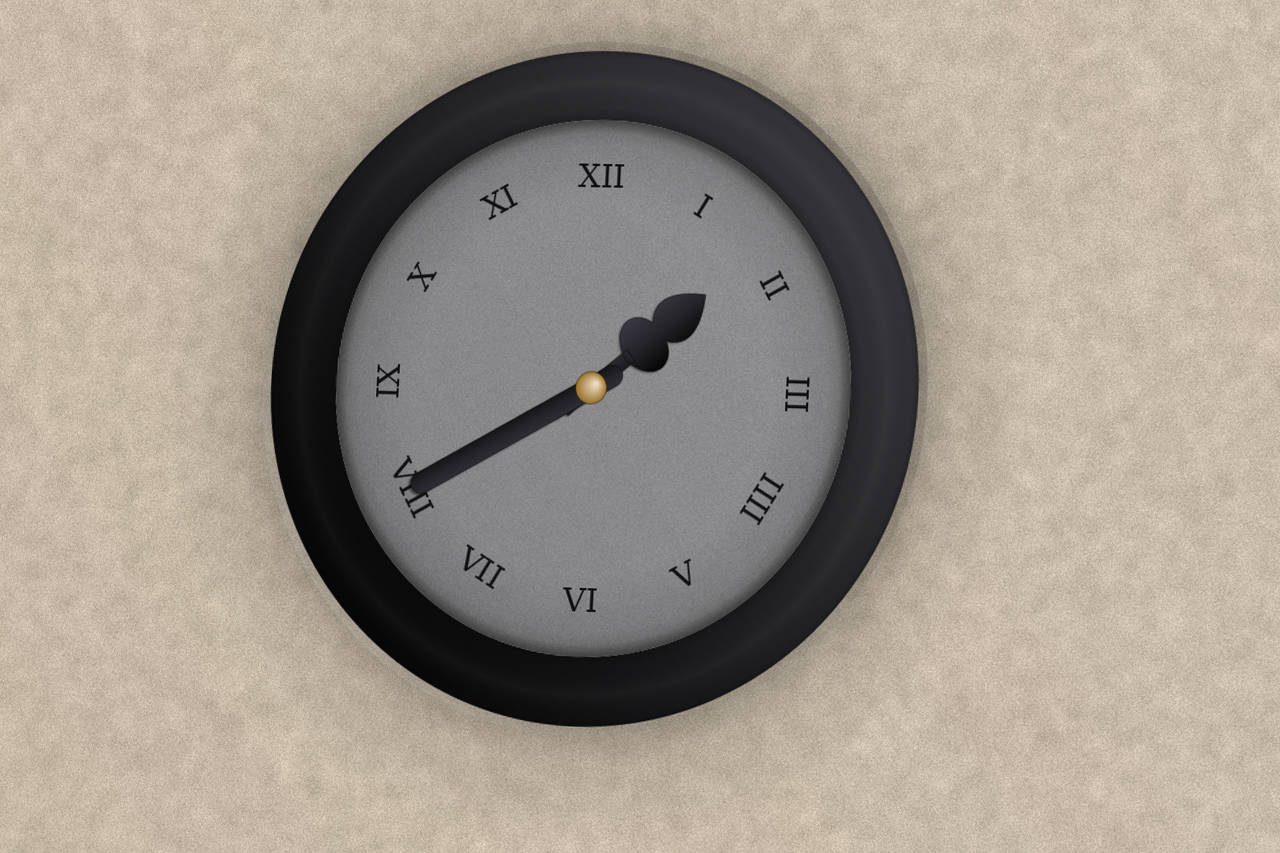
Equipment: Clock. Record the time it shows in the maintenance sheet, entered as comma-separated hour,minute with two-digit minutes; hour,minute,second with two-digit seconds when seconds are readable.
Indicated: 1,40
